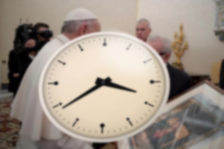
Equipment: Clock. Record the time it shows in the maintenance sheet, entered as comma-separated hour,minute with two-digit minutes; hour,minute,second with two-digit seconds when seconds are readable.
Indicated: 3,39
